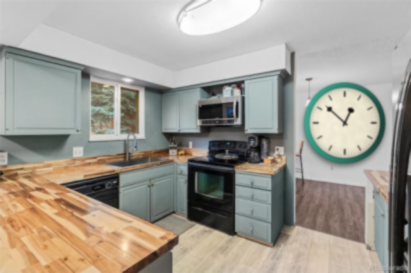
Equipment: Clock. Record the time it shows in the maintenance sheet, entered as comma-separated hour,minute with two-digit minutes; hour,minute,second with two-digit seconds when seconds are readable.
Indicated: 12,52
